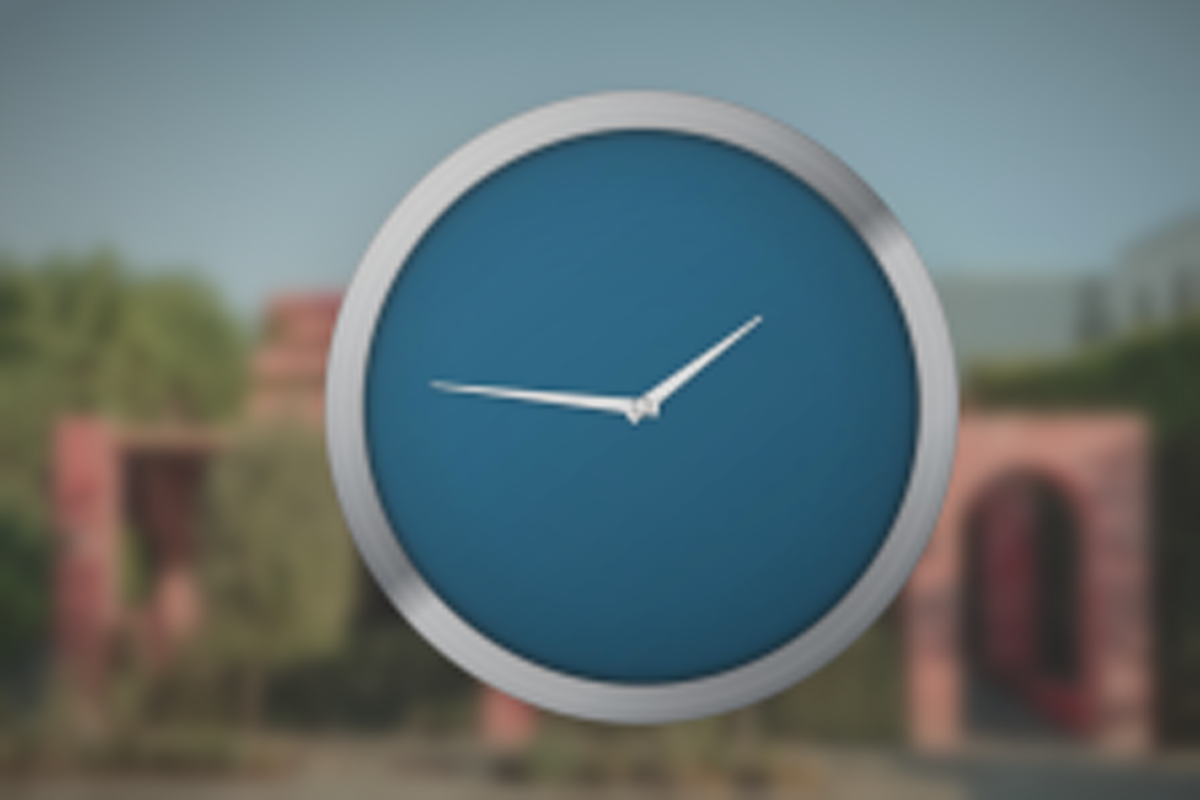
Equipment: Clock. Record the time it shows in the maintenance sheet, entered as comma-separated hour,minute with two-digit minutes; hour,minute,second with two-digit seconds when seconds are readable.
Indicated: 1,46
